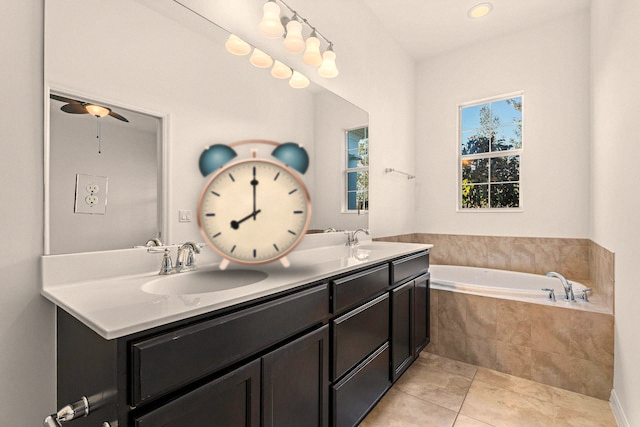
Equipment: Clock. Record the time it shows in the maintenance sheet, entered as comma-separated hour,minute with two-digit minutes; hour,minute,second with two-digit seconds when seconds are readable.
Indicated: 8,00
